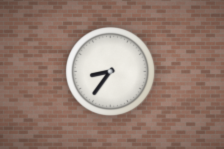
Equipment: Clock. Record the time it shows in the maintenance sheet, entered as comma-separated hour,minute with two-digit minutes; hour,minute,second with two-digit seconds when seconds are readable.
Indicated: 8,36
